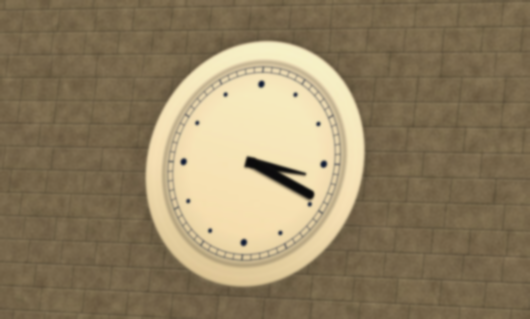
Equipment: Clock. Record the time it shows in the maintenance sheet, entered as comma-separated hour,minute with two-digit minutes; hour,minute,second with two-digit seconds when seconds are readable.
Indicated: 3,19
